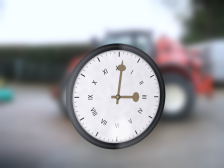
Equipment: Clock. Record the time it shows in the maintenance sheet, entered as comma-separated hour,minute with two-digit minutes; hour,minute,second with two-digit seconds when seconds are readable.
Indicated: 3,01
